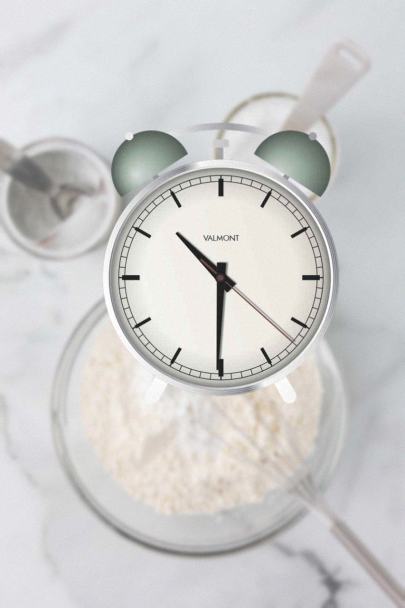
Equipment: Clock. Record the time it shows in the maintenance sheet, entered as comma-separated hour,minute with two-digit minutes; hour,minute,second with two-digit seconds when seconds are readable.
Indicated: 10,30,22
